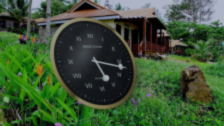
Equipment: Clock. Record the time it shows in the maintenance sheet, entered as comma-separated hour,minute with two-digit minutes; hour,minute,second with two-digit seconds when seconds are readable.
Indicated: 5,17
